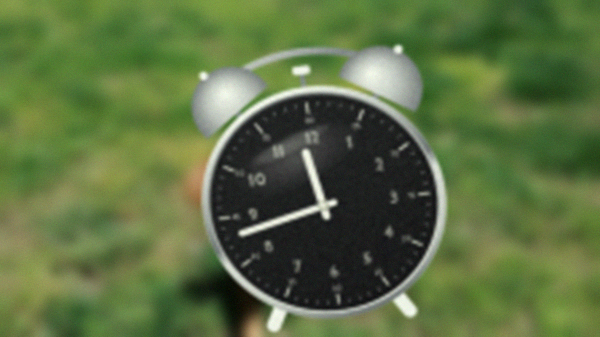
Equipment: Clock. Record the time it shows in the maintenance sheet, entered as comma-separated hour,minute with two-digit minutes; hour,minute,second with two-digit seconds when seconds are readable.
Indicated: 11,43
